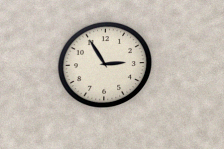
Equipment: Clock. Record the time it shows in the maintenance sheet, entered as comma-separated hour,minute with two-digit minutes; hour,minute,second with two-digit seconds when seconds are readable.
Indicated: 2,55
